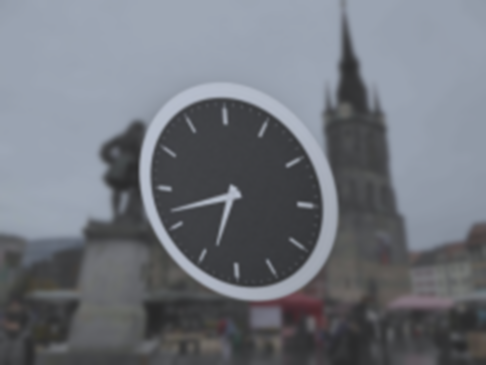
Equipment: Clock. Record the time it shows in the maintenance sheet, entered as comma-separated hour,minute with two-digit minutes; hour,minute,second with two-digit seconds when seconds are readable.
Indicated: 6,42
